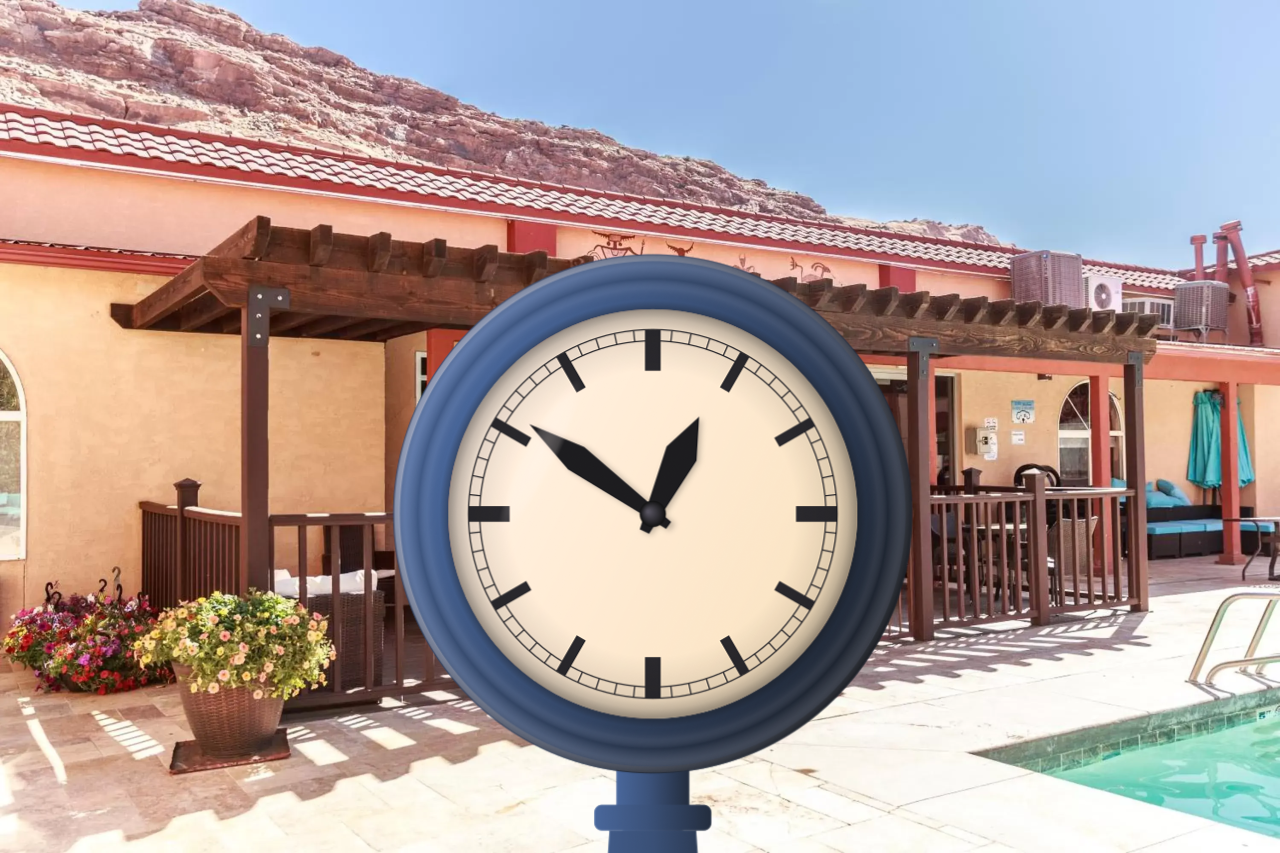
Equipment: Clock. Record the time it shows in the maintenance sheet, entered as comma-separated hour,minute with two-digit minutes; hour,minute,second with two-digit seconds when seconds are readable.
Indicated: 12,51
